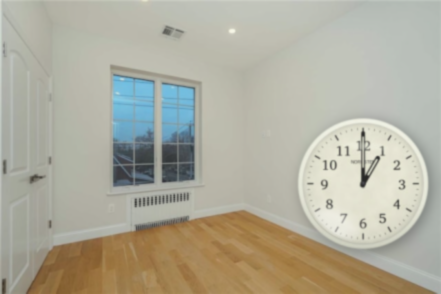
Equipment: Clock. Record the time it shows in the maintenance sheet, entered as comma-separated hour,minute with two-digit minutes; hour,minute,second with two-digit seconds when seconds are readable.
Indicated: 1,00
